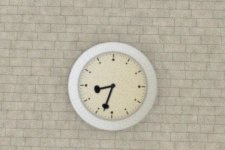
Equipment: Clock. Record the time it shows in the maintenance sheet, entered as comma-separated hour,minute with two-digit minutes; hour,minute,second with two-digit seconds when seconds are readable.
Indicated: 8,33
